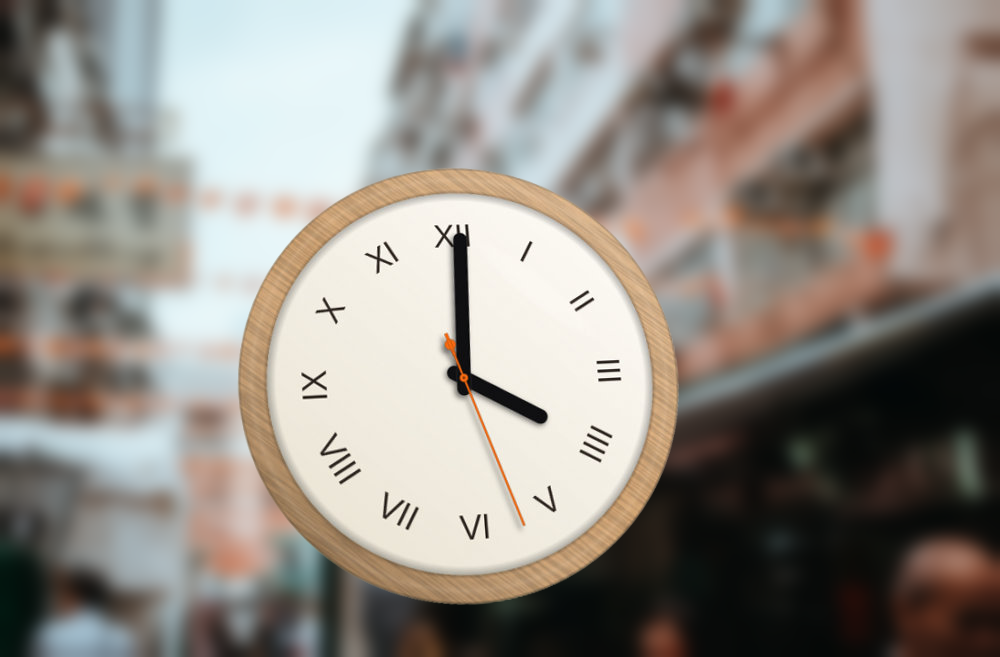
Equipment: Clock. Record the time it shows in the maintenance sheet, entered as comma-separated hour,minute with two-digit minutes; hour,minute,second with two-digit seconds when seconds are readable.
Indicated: 4,00,27
